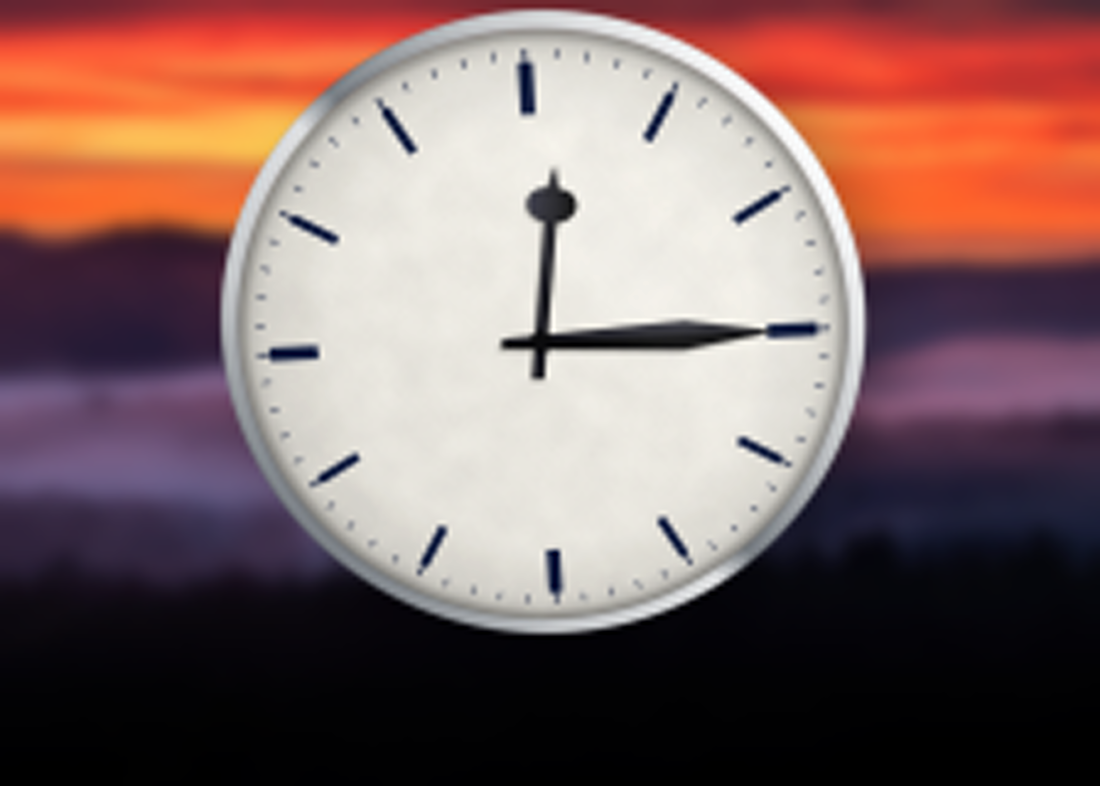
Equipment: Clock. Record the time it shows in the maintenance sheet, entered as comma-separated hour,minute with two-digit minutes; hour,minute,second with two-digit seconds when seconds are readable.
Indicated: 12,15
